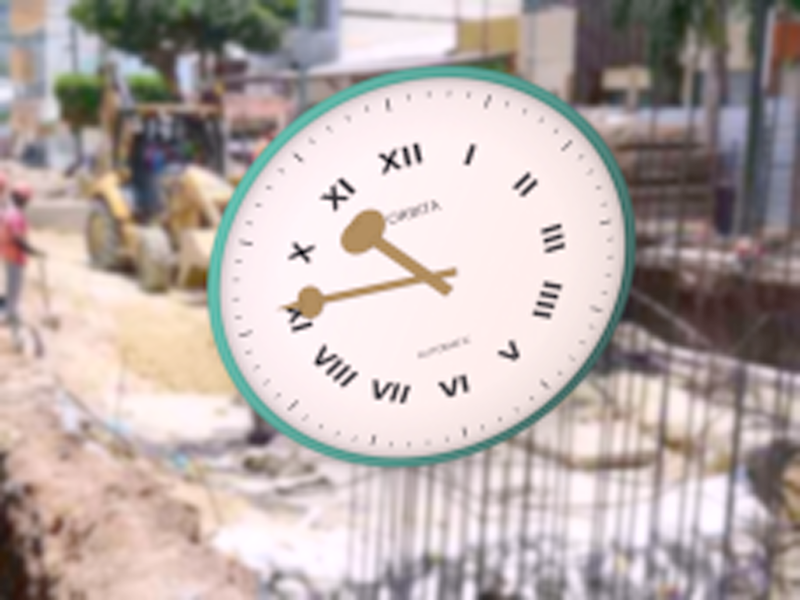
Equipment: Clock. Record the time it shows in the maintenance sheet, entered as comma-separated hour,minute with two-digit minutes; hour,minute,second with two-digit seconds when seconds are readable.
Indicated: 10,46
